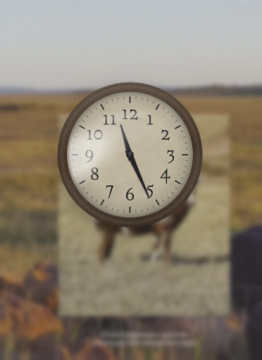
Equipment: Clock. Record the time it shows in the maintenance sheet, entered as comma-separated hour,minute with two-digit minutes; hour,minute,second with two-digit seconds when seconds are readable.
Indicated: 11,26
